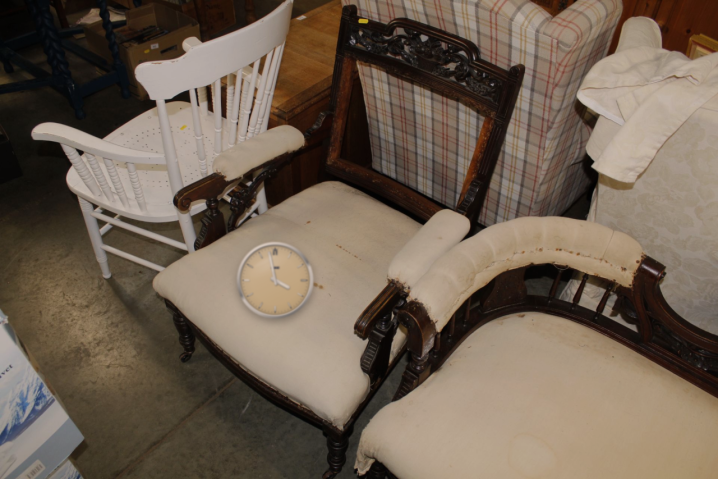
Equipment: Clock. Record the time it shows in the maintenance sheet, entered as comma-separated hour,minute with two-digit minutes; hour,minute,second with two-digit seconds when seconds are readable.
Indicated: 3,58
